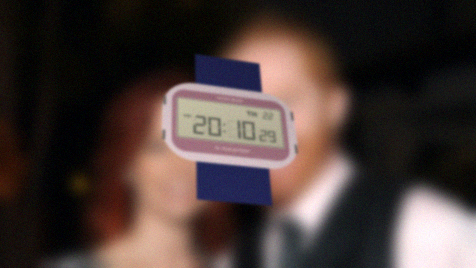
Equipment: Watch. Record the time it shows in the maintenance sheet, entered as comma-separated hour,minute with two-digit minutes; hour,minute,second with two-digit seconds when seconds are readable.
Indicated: 20,10,29
